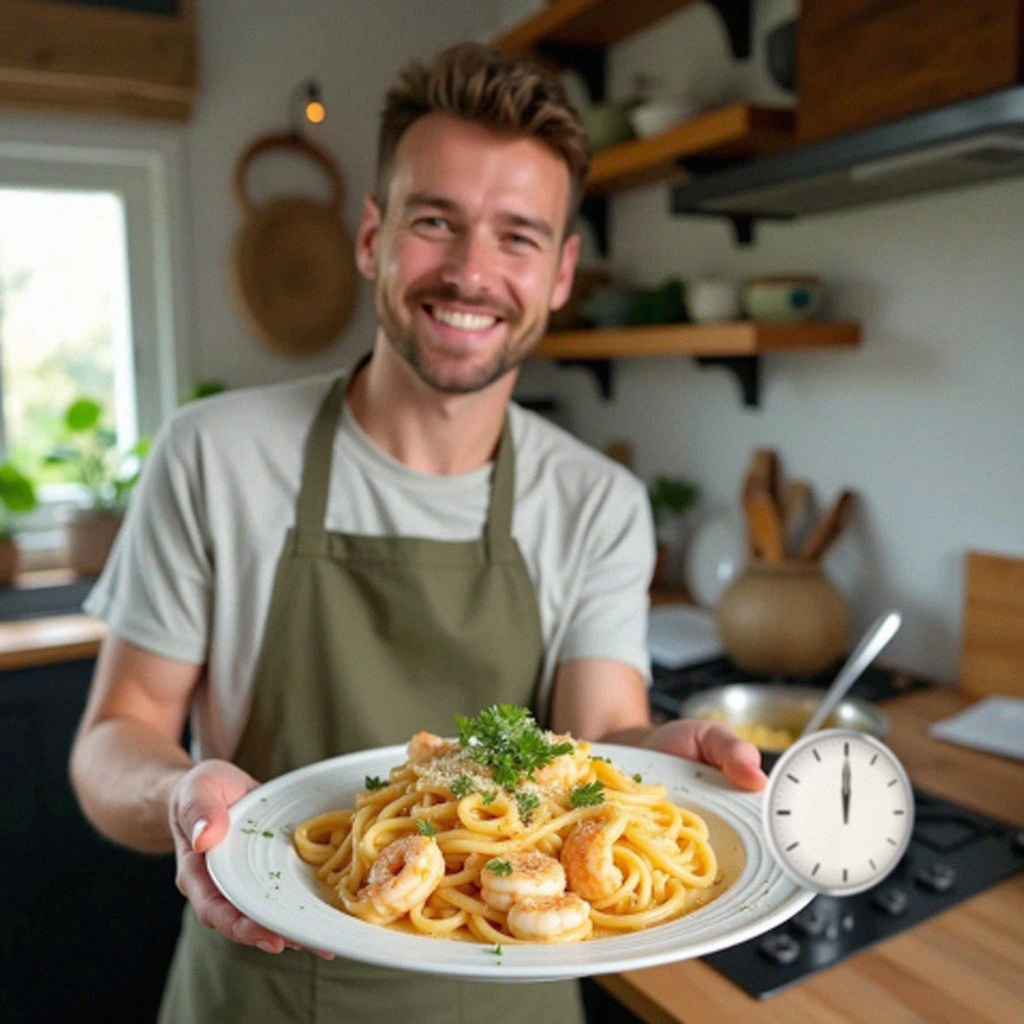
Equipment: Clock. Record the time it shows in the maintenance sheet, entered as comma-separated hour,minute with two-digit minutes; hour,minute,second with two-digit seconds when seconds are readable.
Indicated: 12,00
